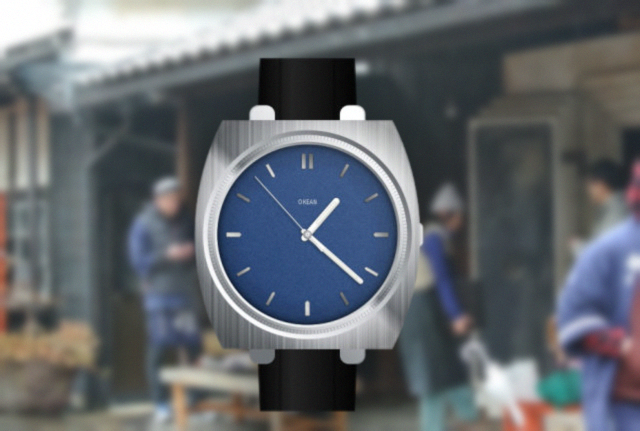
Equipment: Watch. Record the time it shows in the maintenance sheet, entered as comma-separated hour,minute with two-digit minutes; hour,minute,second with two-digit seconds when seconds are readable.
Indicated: 1,21,53
